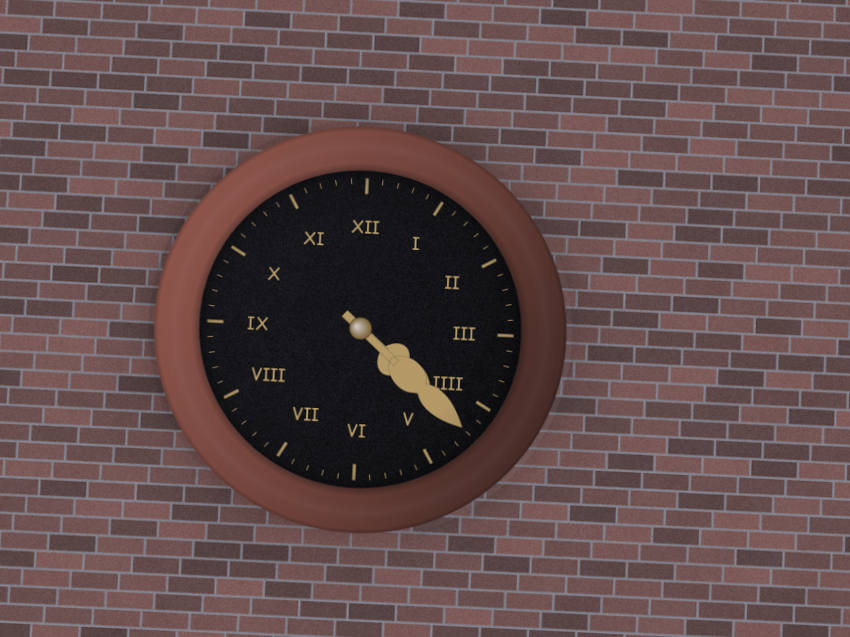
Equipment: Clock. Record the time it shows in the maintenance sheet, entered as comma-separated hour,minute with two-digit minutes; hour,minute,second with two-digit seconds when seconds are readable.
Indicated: 4,22
